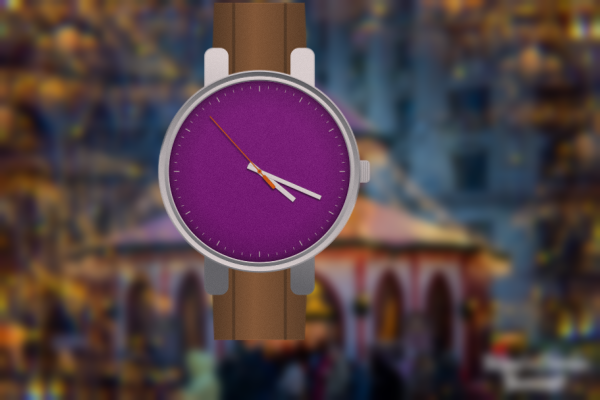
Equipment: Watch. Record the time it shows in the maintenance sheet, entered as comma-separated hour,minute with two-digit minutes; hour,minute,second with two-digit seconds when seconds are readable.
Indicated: 4,18,53
